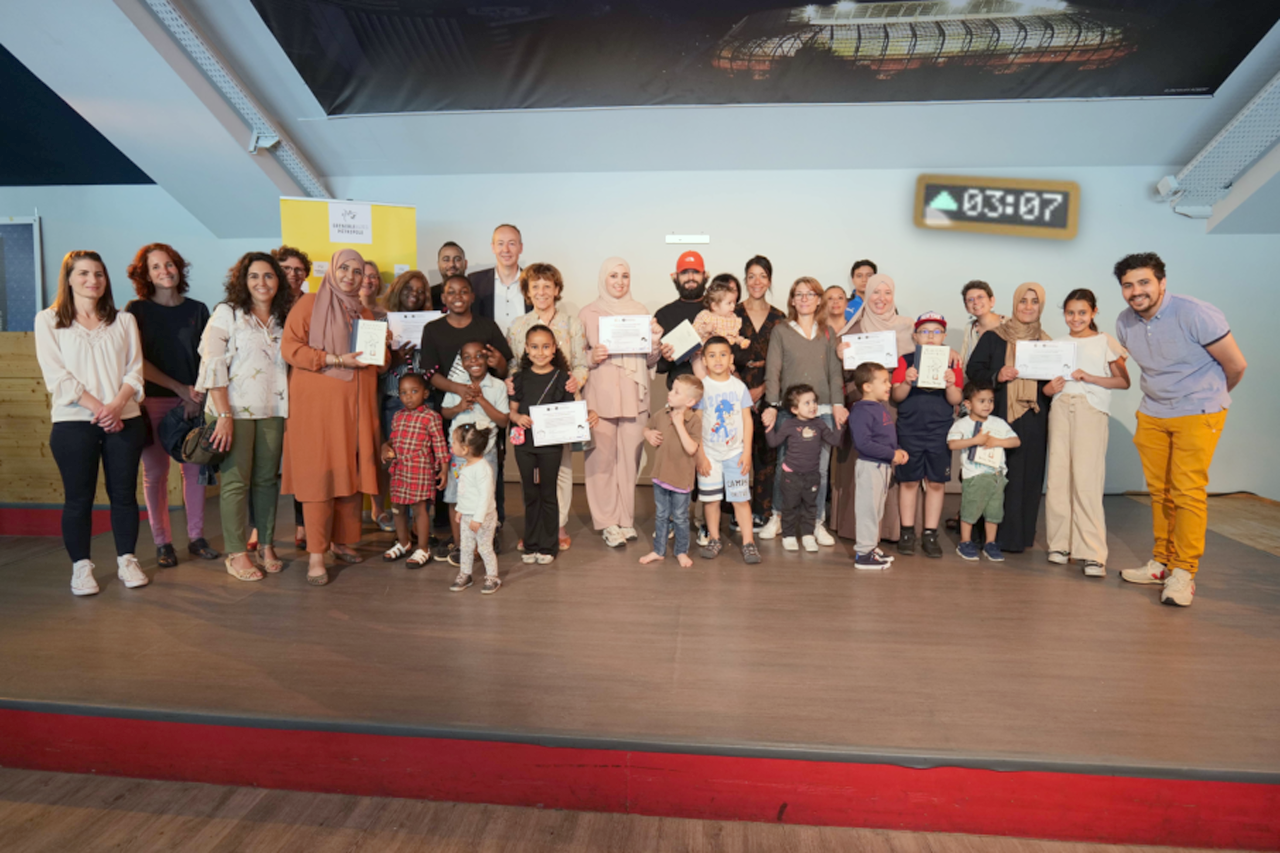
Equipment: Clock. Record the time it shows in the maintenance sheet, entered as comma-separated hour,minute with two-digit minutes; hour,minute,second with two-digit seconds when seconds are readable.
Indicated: 3,07
